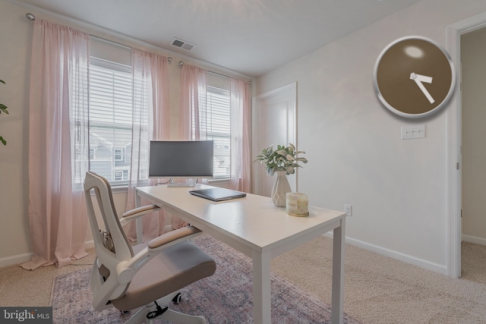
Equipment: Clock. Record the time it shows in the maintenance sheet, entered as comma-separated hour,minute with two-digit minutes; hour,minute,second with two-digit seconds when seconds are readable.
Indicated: 3,24
